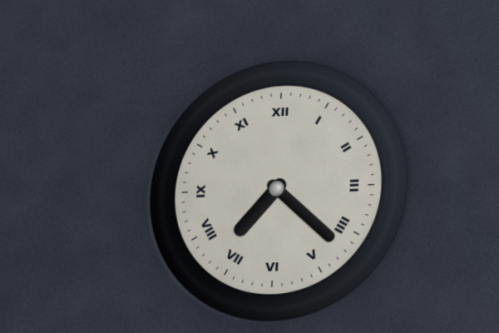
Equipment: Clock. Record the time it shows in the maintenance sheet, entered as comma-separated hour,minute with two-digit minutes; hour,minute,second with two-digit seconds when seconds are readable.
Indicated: 7,22
